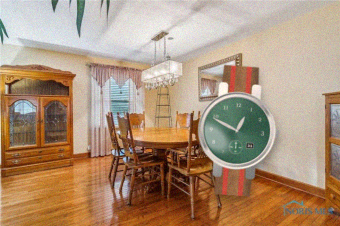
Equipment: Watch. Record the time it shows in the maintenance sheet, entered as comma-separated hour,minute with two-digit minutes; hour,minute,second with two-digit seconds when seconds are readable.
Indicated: 12,49
